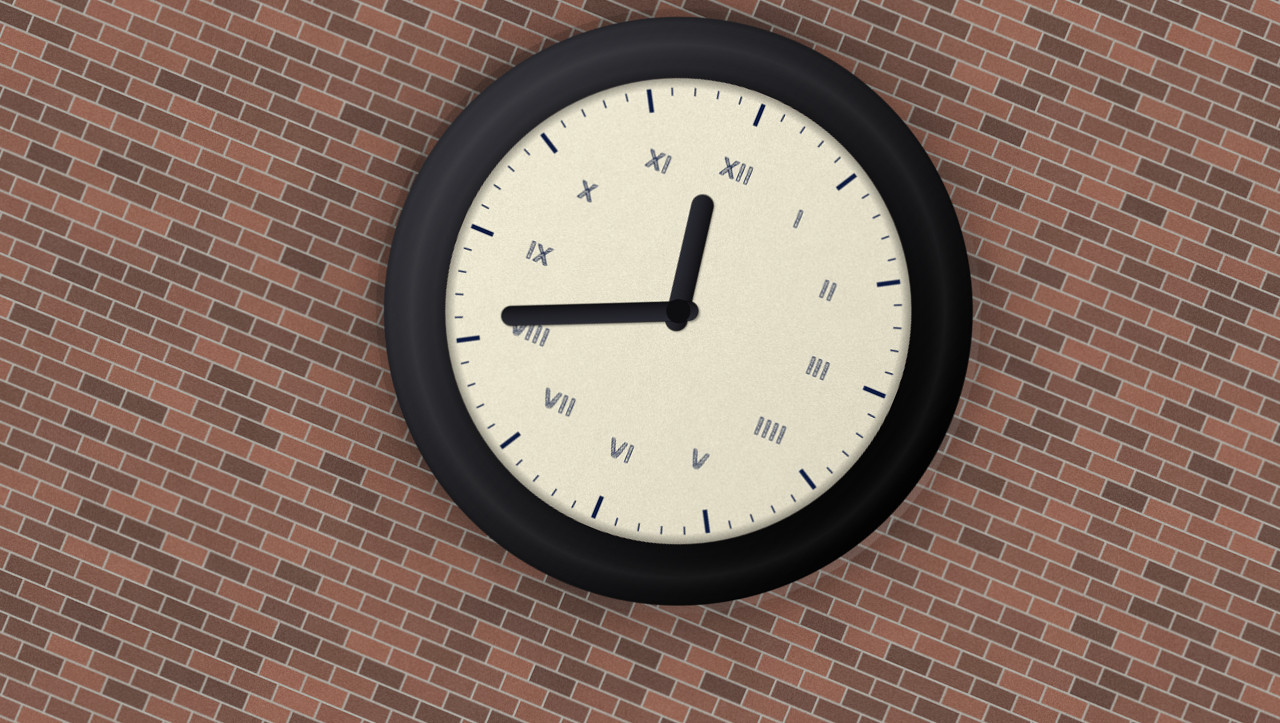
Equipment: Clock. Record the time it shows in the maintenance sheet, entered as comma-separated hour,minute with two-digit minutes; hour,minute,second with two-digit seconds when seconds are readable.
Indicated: 11,41
